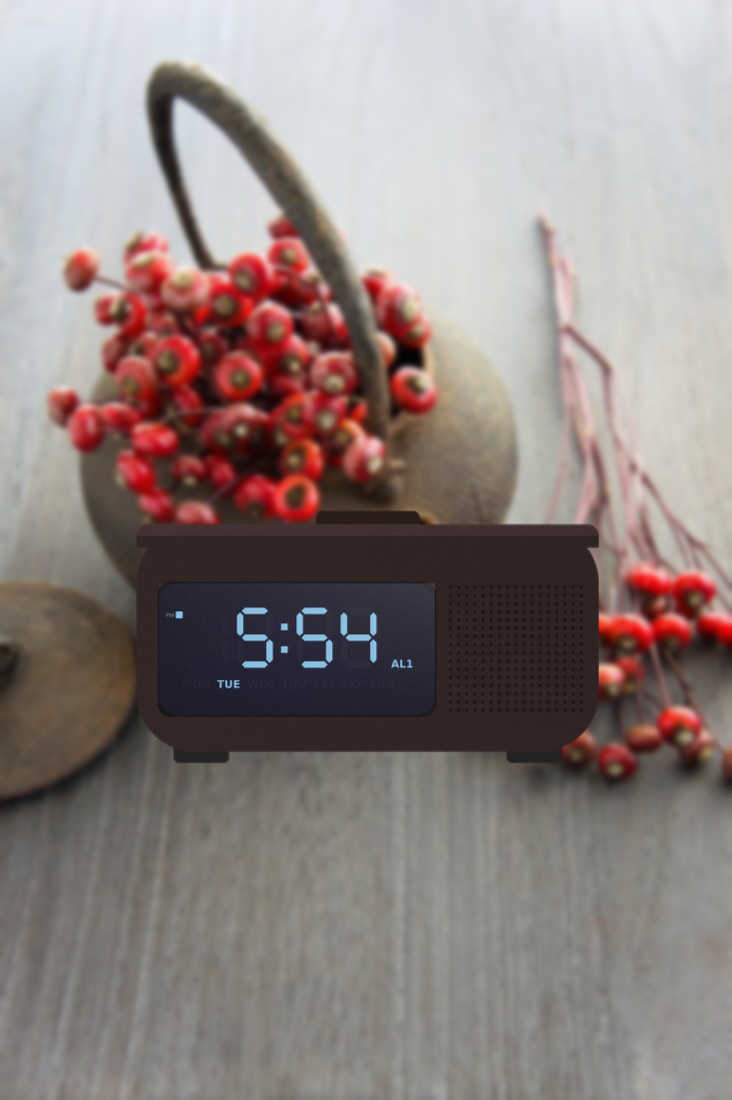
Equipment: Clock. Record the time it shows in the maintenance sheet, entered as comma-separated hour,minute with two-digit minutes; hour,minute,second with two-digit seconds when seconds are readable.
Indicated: 5,54
